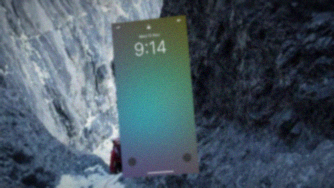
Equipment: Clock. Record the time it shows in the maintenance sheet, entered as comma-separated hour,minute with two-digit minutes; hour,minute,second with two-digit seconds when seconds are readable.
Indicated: 9,14
